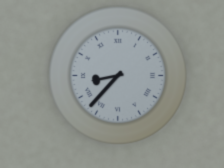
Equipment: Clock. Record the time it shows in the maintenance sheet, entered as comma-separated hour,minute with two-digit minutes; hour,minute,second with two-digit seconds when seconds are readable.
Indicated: 8,37
